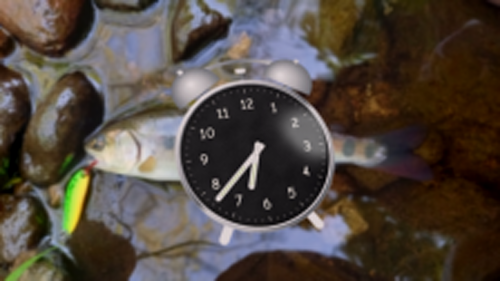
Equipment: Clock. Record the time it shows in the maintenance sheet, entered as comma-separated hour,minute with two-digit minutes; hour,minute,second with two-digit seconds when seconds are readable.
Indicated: 6,38
